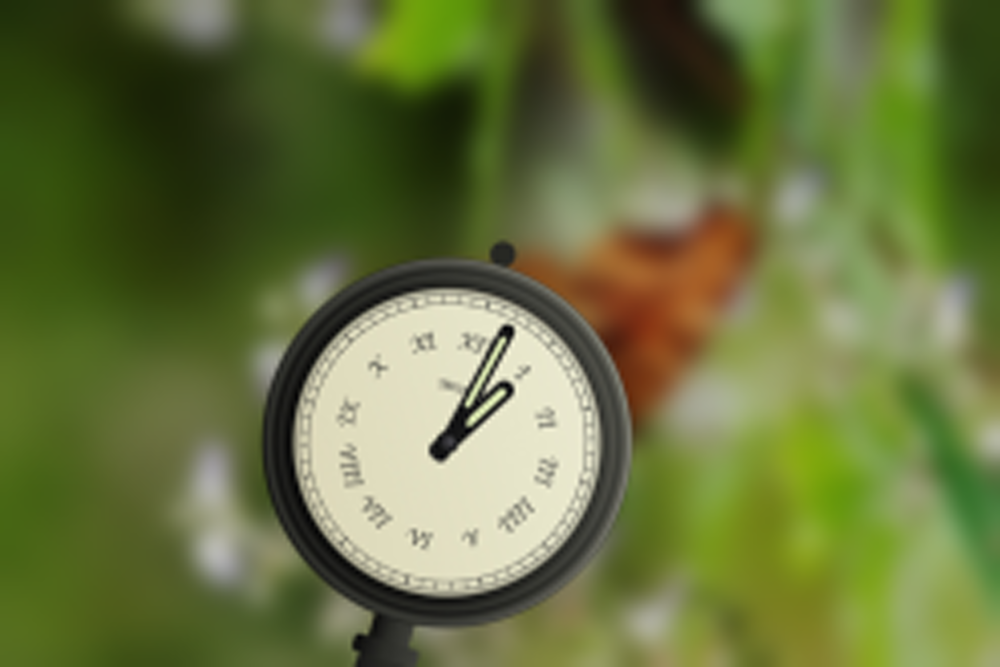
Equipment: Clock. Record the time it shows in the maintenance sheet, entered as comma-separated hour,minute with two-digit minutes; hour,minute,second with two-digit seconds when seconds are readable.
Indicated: 1,02
